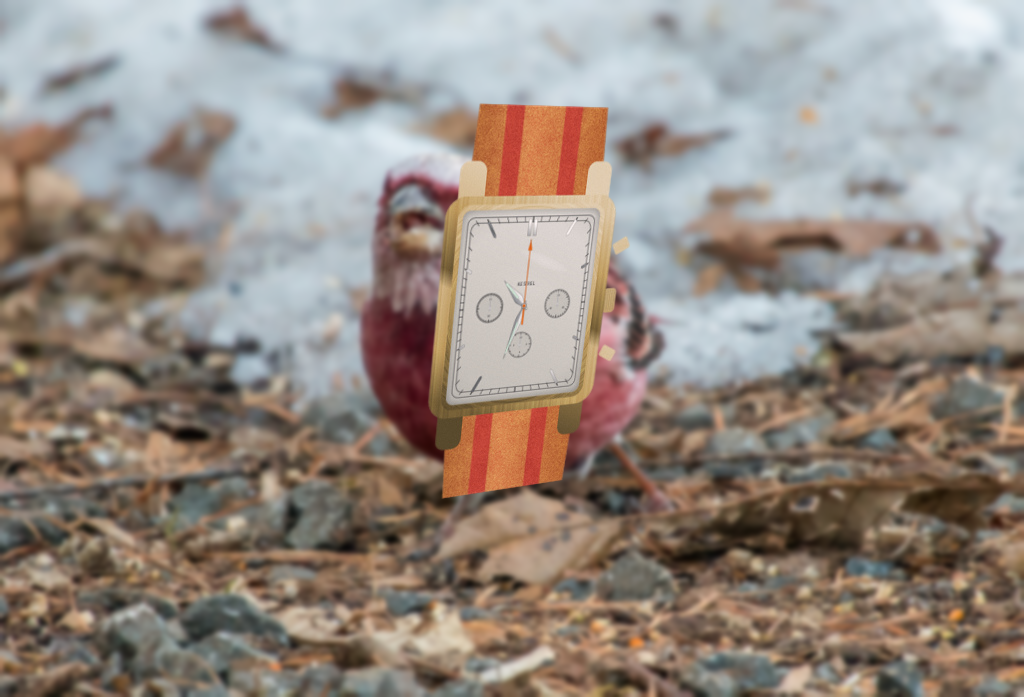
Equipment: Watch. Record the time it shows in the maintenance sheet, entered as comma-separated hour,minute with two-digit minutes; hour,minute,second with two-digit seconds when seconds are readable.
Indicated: 10,33
